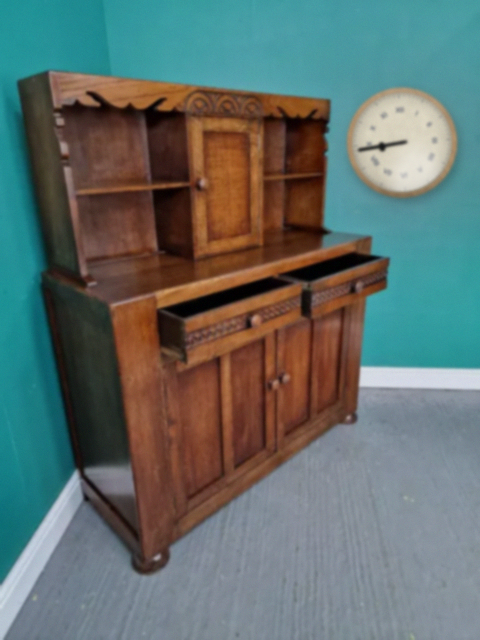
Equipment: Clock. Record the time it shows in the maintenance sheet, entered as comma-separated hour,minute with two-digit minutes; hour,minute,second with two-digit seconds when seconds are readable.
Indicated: 8,44
